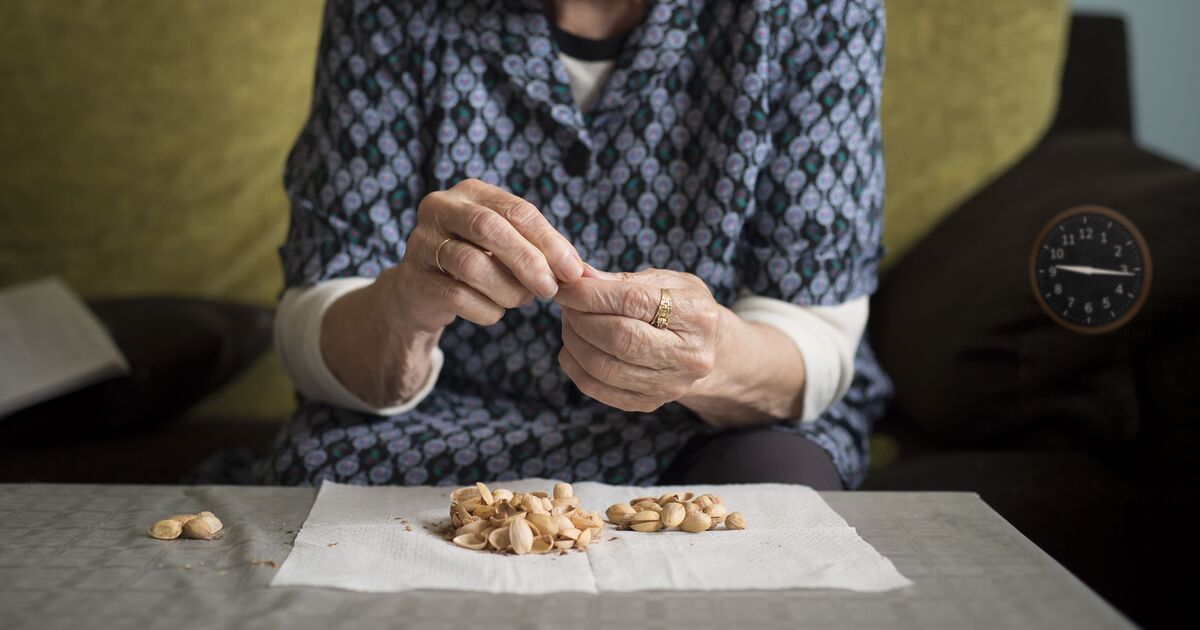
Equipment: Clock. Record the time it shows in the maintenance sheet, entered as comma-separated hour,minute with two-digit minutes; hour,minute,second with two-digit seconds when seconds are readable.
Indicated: 9,16
